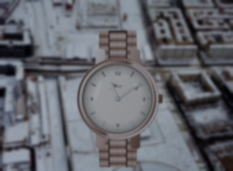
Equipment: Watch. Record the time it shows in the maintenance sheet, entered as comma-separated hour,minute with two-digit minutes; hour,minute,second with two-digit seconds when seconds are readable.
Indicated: 11,09
